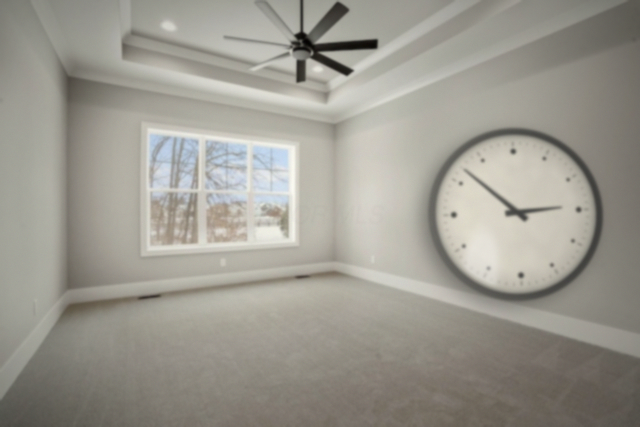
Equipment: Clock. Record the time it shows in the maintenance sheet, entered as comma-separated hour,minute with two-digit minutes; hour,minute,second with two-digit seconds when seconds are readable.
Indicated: 2,52
